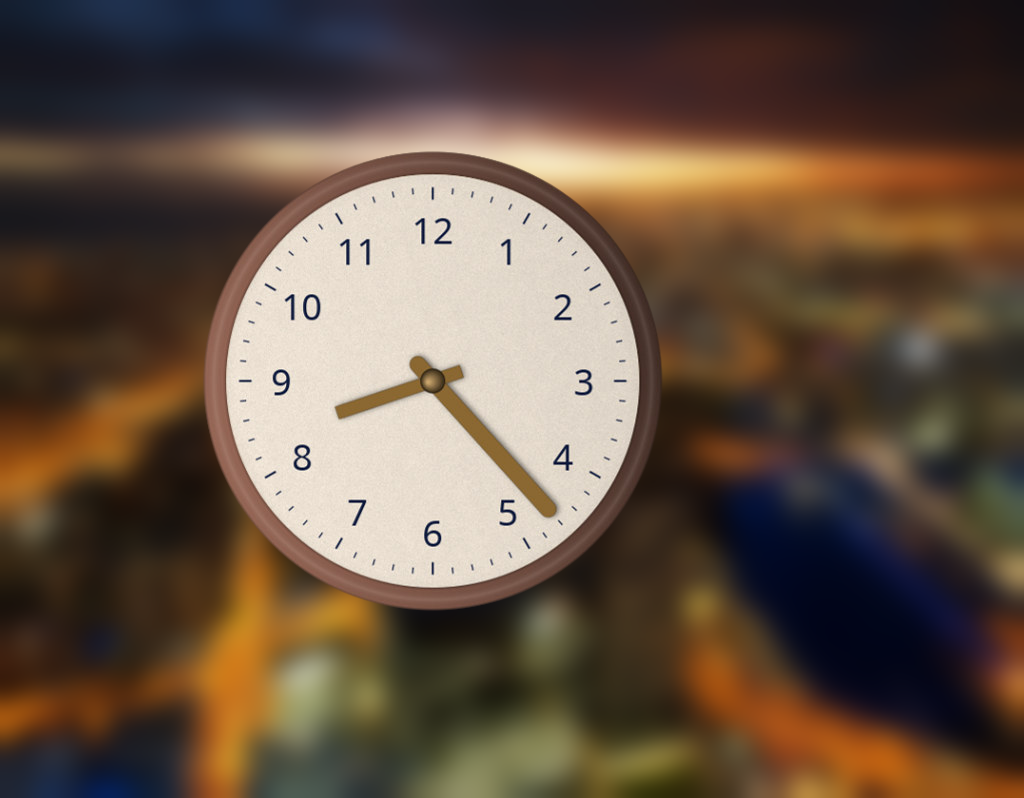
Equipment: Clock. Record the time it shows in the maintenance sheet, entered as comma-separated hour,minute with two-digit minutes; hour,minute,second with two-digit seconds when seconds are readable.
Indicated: 8,23
